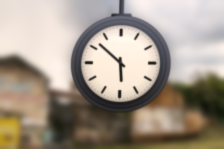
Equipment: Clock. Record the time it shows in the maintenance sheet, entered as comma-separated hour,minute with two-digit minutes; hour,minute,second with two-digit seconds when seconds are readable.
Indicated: 5,52
